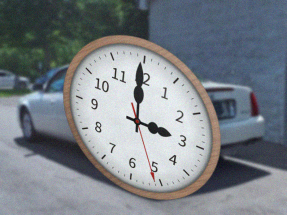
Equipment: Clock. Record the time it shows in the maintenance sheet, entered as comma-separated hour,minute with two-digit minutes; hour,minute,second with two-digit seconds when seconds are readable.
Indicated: 2,59,26
